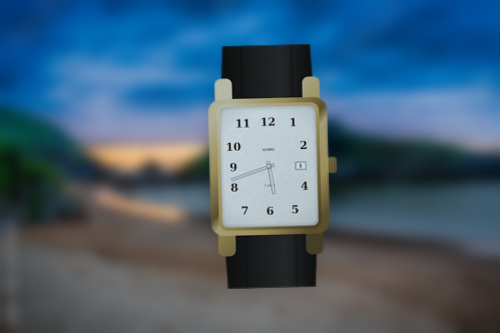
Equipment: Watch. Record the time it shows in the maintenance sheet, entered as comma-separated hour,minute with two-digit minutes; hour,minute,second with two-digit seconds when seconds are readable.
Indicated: 5,42
